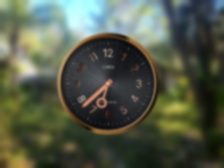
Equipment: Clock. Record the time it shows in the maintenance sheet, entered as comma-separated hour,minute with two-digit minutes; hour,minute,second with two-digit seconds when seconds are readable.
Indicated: 6,38
